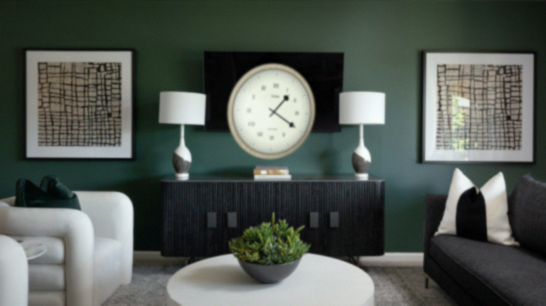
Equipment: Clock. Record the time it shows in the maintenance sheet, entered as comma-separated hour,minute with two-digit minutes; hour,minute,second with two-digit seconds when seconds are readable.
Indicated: 1,20
